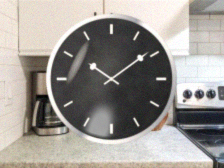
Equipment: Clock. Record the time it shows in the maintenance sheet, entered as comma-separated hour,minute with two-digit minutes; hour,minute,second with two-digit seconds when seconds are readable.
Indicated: 10,09
